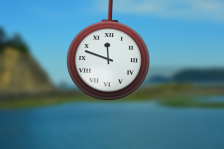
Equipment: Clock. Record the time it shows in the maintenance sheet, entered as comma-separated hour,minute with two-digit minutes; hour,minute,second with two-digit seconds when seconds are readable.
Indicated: 11,48
